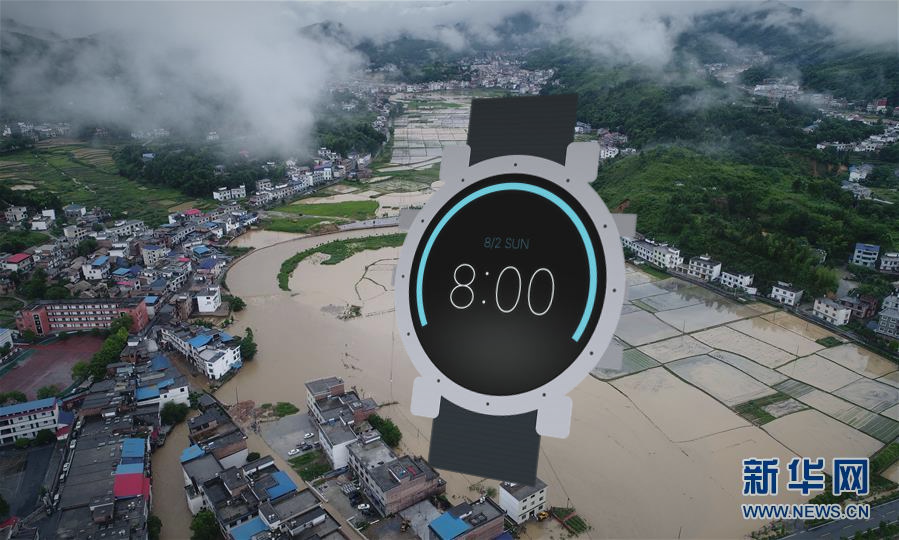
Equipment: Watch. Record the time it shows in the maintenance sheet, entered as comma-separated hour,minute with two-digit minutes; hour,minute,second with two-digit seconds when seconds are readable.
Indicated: 8,00
